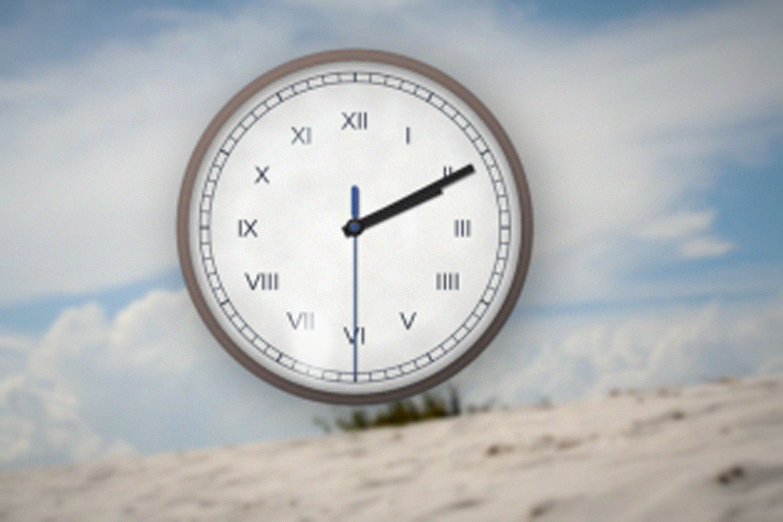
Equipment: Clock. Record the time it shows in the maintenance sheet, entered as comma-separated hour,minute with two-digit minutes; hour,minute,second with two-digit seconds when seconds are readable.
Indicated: 2,10,30
